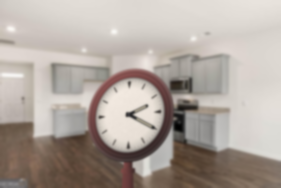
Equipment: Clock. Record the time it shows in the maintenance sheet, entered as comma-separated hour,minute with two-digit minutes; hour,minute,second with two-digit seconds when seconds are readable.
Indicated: 2,20
